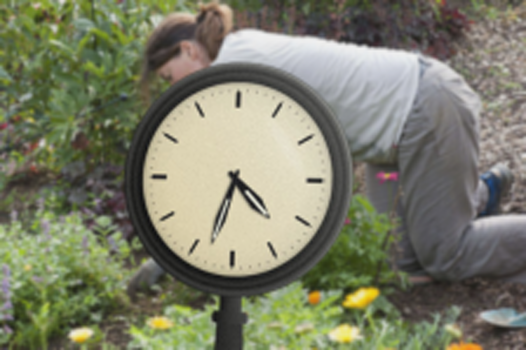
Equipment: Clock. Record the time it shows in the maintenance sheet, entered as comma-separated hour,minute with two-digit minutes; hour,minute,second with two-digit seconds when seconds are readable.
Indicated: 4,33
